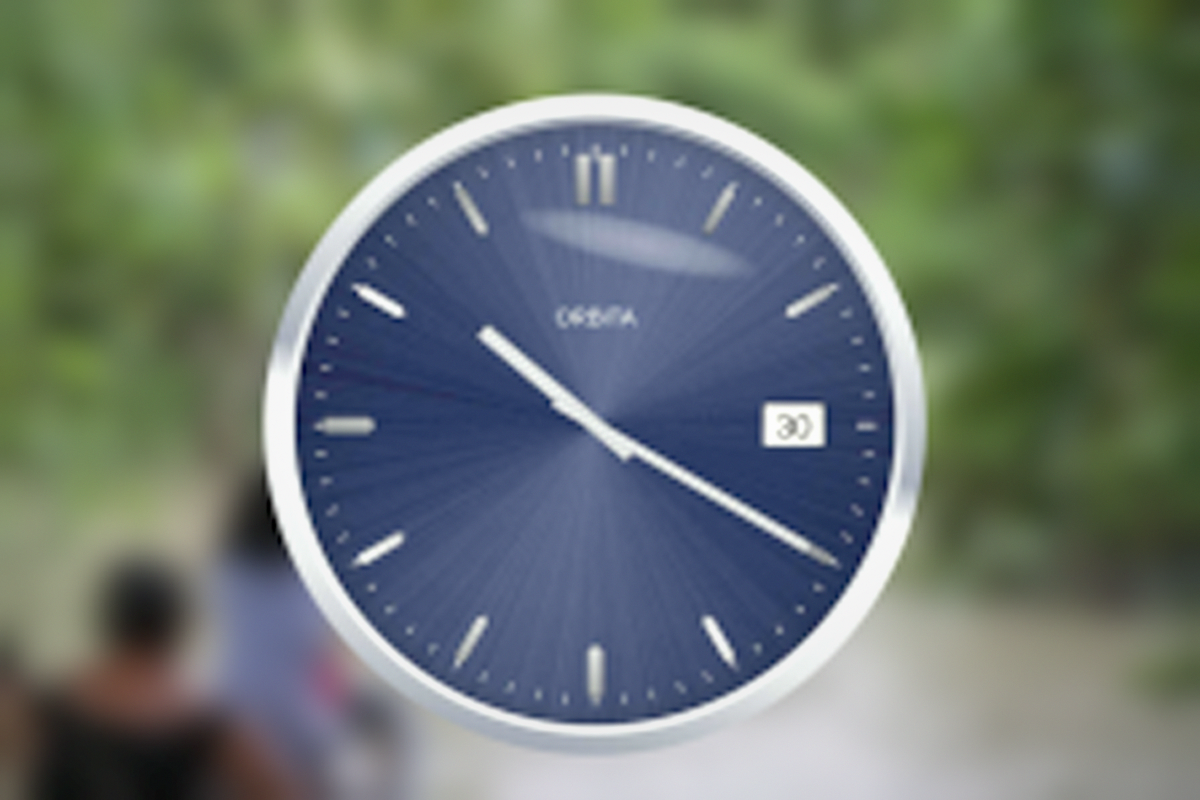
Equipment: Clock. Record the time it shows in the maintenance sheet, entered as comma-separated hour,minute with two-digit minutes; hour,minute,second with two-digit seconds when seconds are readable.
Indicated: 10,20
